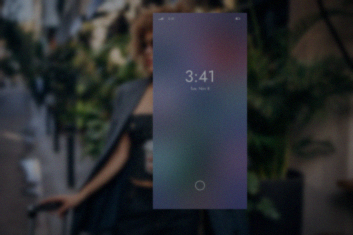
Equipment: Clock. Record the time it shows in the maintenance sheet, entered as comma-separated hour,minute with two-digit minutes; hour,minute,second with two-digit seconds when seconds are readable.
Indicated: 3,41
